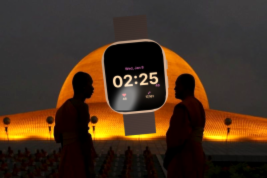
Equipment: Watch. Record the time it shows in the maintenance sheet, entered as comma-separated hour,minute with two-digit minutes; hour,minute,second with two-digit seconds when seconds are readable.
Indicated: 2,25
